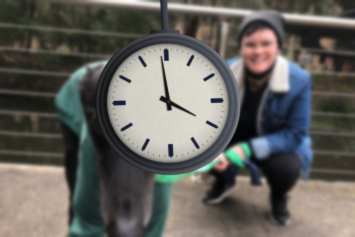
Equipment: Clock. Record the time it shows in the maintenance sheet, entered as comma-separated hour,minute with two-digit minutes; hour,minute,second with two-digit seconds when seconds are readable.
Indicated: 3,59
